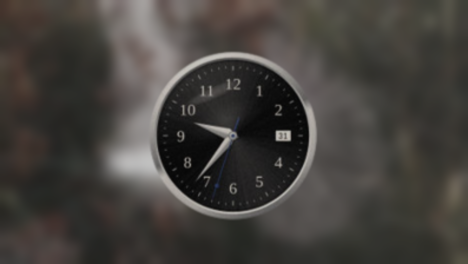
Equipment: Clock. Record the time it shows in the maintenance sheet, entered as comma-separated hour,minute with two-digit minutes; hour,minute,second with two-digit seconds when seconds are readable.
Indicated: 9,36,33
